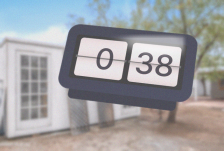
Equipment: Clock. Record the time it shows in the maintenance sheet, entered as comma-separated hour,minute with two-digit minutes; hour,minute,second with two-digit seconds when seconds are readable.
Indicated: 0,38
